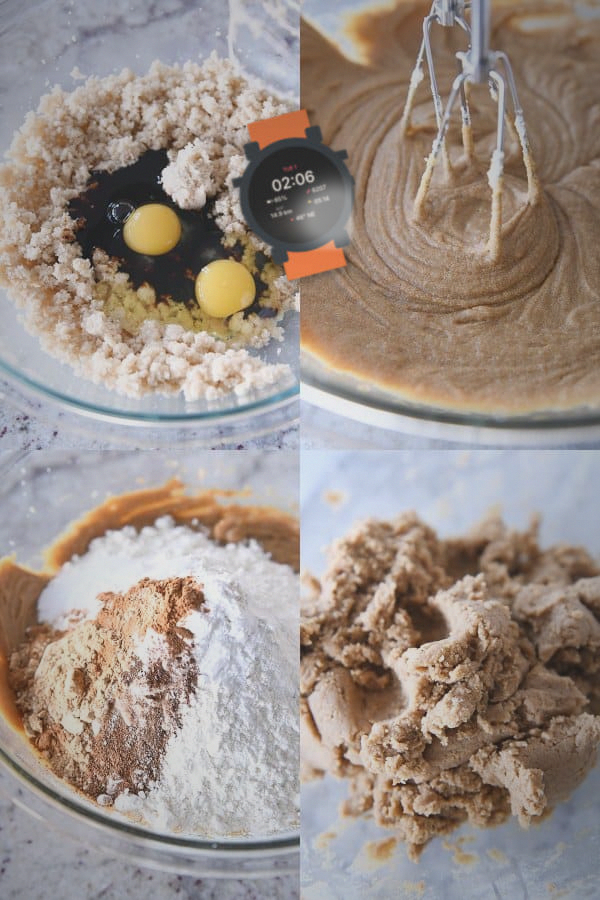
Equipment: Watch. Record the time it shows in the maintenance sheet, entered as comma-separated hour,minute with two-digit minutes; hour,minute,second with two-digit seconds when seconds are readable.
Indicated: 2,06
